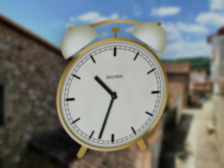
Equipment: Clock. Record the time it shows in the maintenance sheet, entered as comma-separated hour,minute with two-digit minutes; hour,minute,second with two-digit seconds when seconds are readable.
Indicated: 10,33
